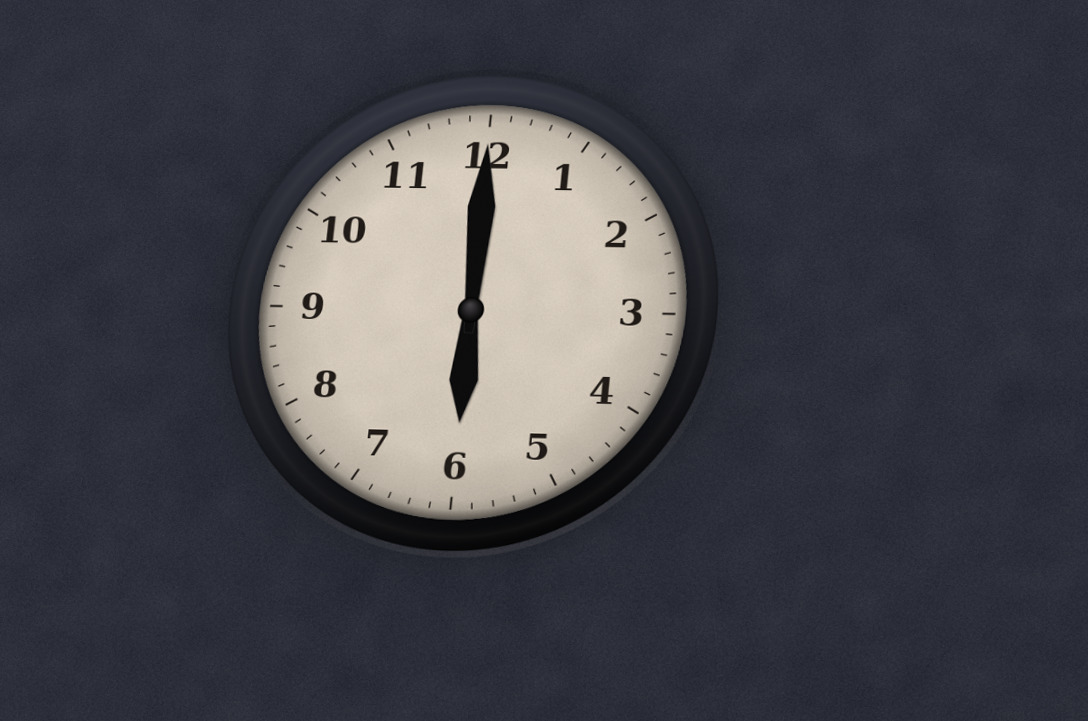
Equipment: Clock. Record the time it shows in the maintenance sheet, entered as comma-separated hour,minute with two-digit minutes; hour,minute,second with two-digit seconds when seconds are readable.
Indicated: 6,00
